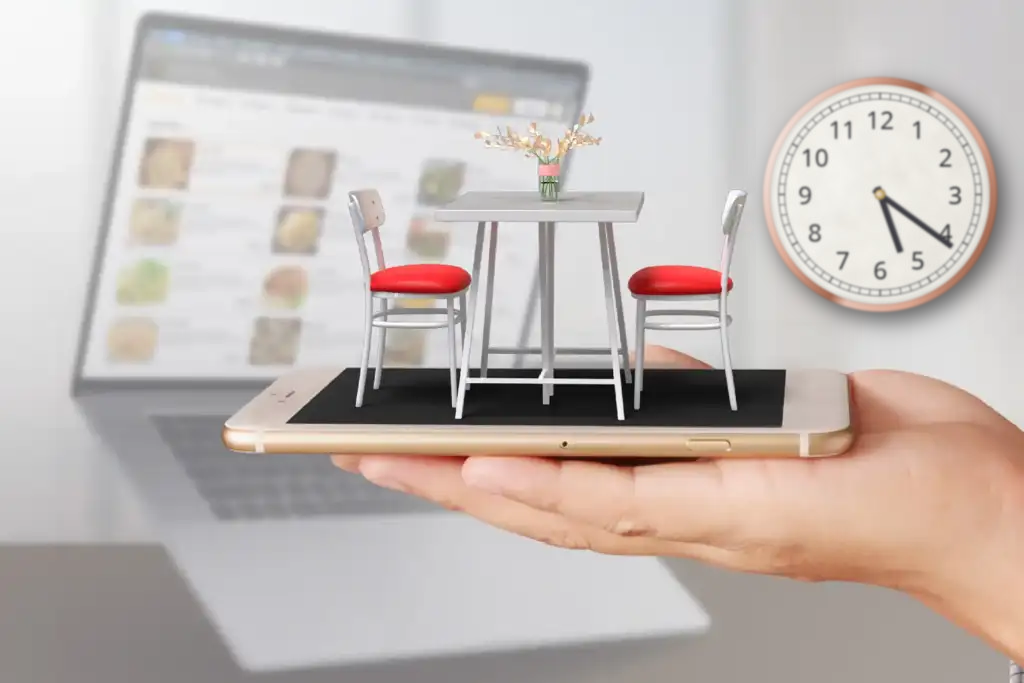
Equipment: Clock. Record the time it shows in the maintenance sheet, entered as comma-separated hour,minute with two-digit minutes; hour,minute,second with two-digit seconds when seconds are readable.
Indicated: 5,21
